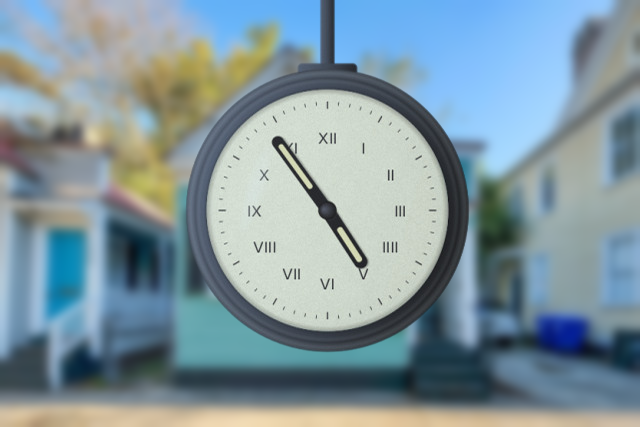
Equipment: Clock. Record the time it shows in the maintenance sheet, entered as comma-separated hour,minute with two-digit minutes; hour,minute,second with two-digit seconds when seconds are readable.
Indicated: 4,54
